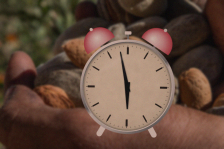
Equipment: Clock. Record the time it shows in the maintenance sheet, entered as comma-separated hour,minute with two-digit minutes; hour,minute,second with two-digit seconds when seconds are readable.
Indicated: 5,58
